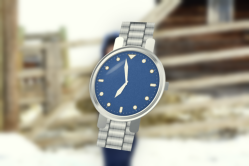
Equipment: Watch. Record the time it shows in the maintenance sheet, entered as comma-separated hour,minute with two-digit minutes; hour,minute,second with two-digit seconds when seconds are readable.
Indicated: 6,58
